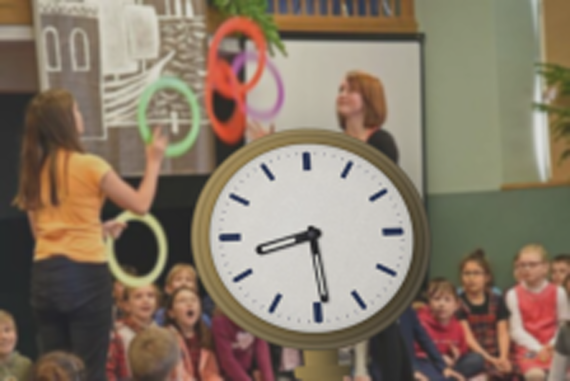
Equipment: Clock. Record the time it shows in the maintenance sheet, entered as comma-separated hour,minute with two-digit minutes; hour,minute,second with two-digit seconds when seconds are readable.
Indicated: 8,29
